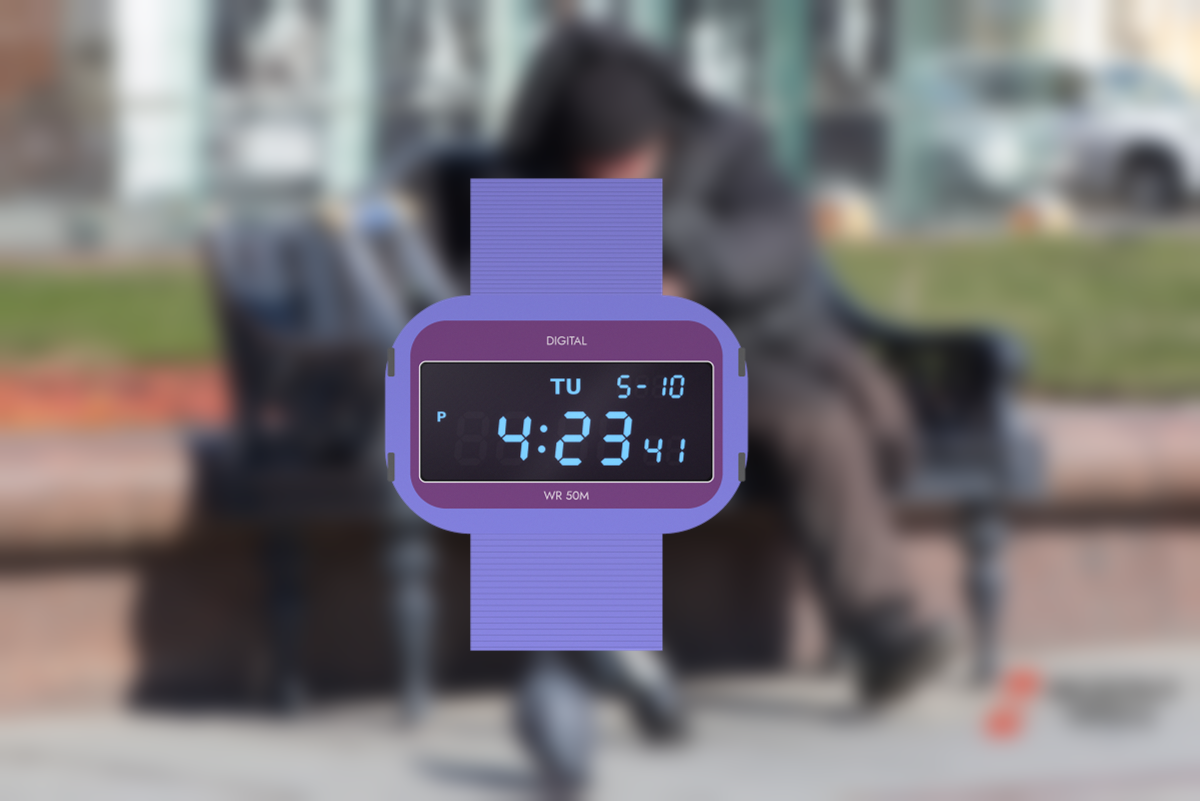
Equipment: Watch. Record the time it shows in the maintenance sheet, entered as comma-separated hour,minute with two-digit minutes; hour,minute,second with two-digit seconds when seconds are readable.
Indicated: 4,23,41
